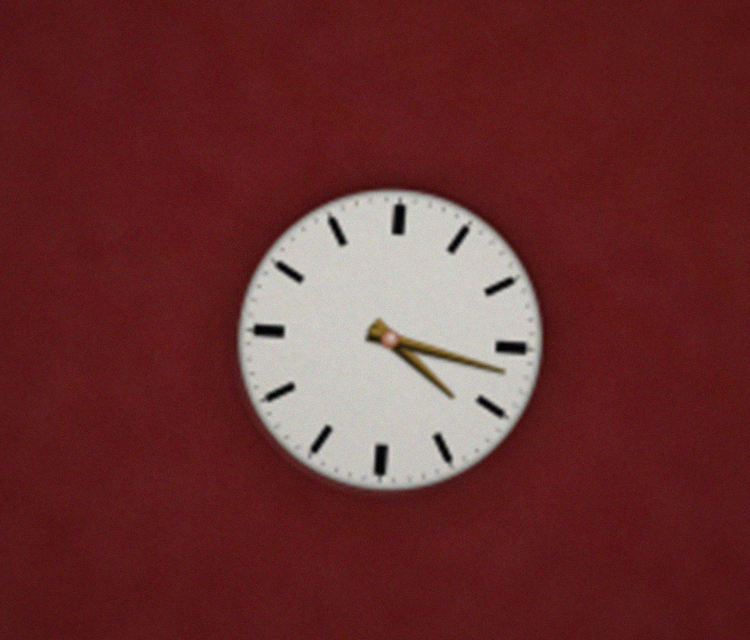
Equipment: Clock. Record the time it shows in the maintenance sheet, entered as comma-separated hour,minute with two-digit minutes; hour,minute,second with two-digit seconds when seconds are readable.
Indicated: 4,17
